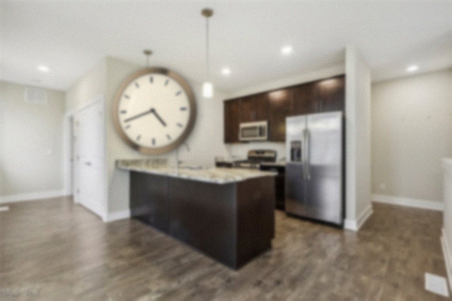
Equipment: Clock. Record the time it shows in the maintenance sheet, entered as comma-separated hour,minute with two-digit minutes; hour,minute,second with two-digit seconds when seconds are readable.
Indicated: 4,42
